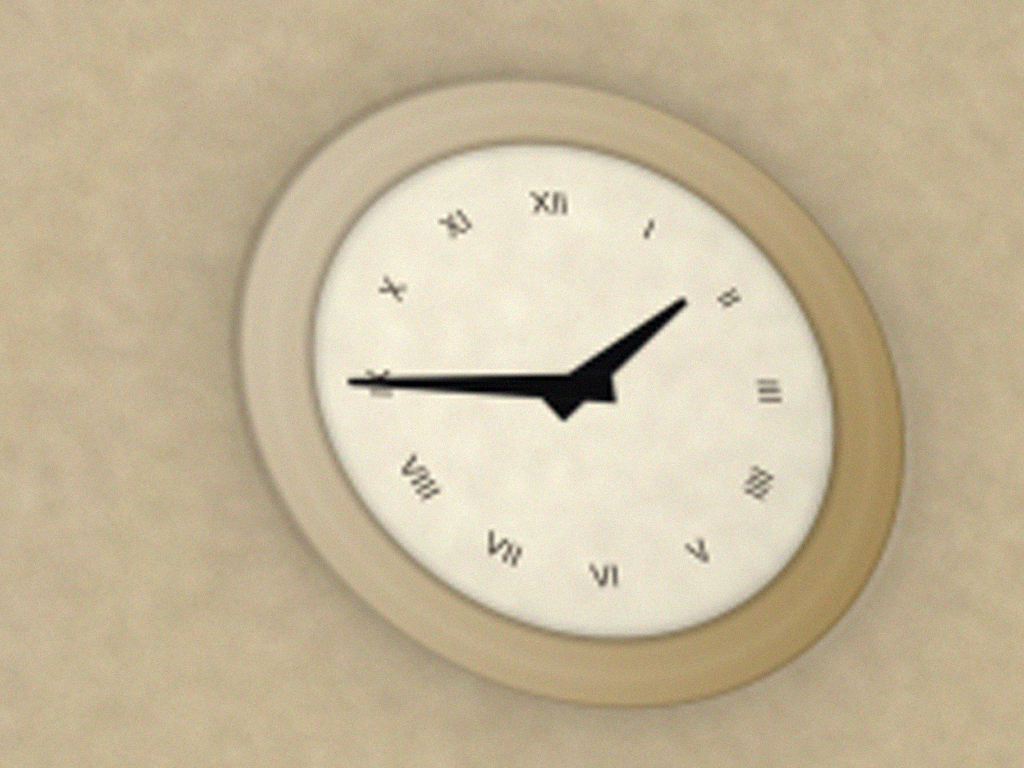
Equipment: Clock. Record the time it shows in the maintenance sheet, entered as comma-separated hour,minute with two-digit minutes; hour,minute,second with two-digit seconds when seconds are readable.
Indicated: 1,45
